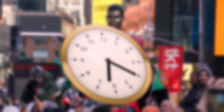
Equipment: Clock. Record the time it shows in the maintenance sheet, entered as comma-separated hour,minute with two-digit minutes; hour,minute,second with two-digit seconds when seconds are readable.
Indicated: 6,20
